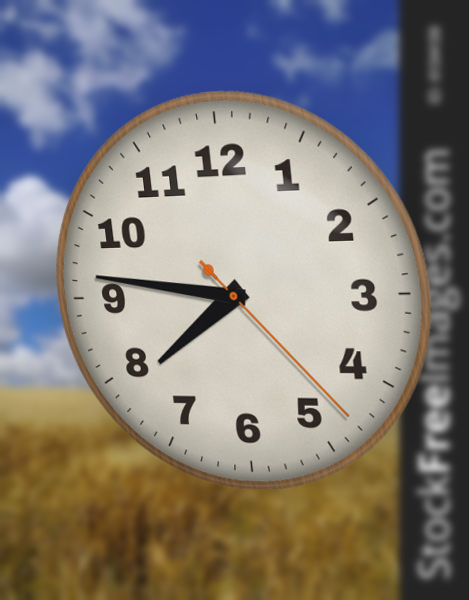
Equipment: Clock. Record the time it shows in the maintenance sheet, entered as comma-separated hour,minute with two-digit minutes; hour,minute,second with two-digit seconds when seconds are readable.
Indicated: 7,46,23
